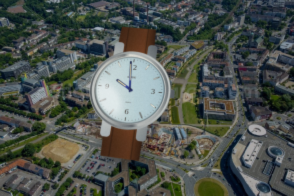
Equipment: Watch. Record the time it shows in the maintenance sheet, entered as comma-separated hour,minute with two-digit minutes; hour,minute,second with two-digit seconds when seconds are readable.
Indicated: 9,59
